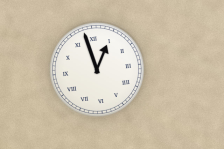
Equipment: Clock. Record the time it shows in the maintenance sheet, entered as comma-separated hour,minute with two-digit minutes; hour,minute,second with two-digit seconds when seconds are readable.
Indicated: 12,58
